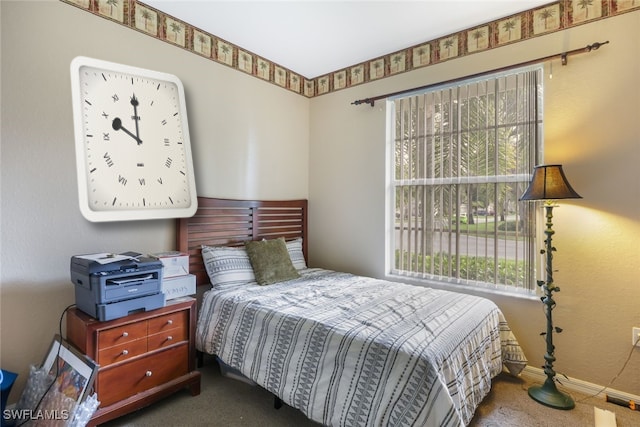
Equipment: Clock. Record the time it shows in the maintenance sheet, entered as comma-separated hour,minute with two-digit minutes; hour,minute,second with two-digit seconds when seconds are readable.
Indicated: 10,00
